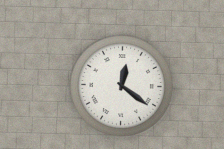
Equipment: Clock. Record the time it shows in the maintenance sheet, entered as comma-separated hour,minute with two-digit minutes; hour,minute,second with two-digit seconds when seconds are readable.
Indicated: 12,21
